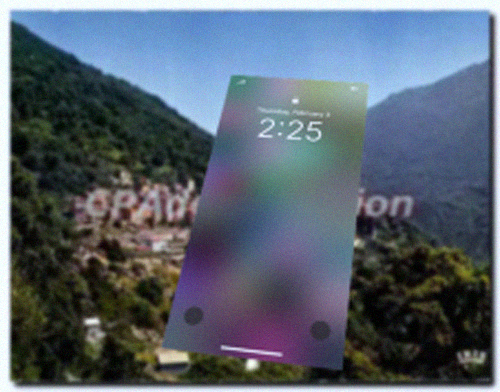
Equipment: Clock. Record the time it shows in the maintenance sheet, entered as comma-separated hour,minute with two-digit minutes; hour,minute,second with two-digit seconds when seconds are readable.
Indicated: 2,25
